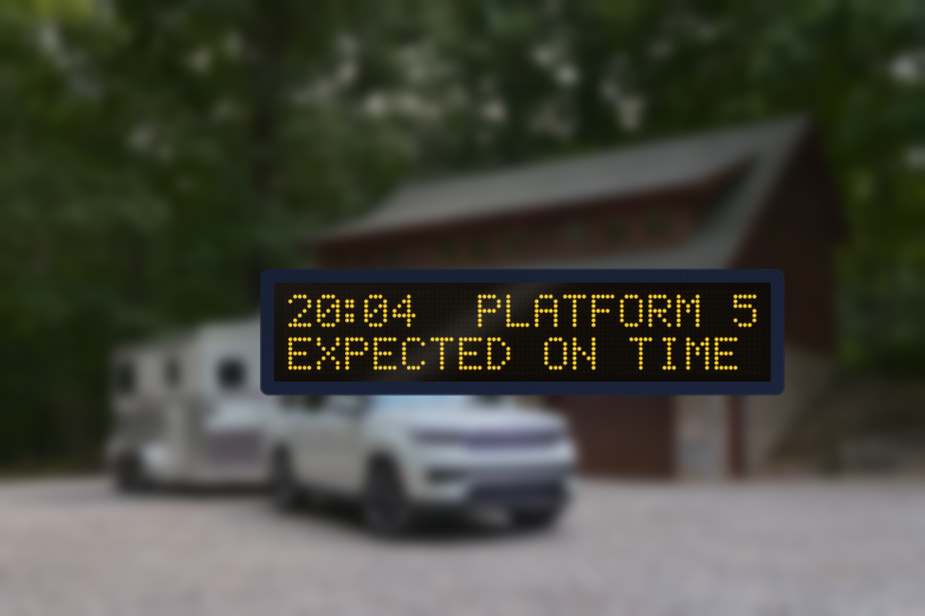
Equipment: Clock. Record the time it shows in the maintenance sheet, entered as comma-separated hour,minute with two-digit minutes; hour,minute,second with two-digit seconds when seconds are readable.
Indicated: 20,04
